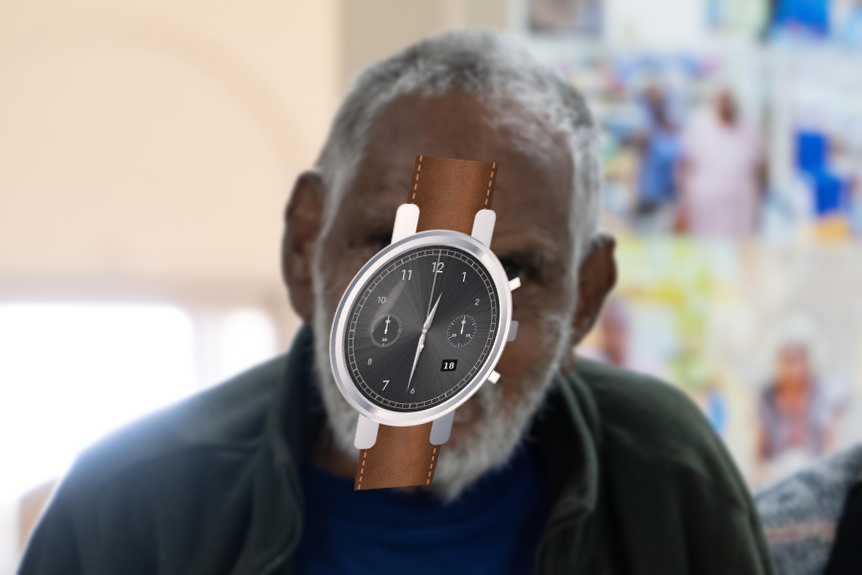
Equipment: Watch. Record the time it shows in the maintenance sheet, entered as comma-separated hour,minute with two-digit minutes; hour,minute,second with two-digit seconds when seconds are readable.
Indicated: 12,31
